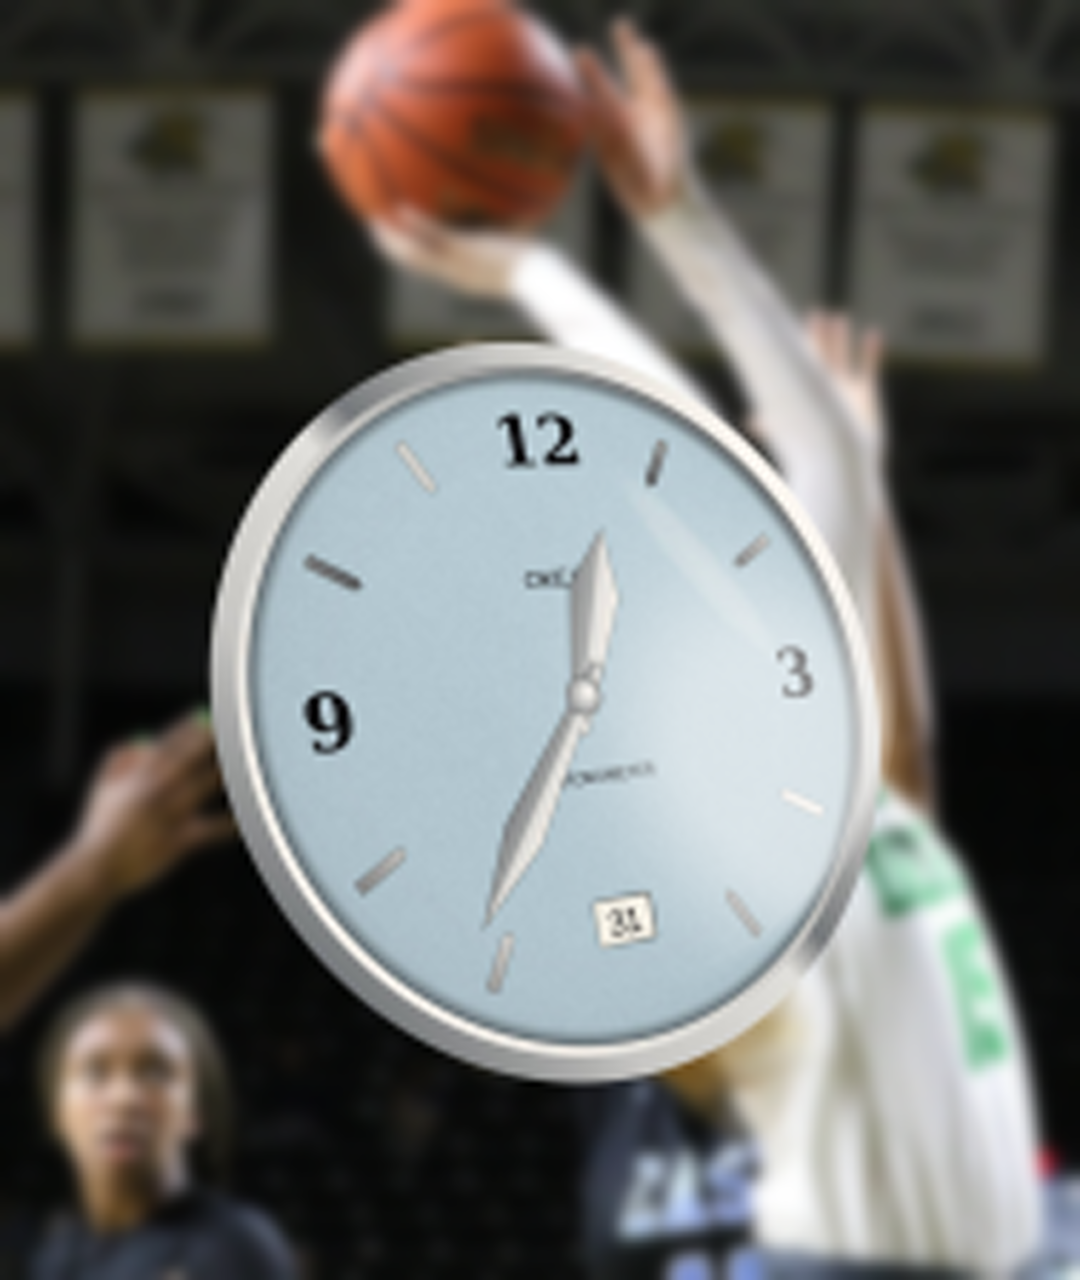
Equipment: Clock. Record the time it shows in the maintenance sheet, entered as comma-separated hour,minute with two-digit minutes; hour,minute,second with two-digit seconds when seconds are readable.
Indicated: 12,36
